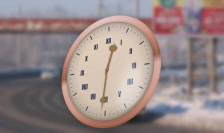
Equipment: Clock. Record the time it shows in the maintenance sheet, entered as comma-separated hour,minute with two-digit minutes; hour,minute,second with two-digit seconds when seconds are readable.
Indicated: 12,31
